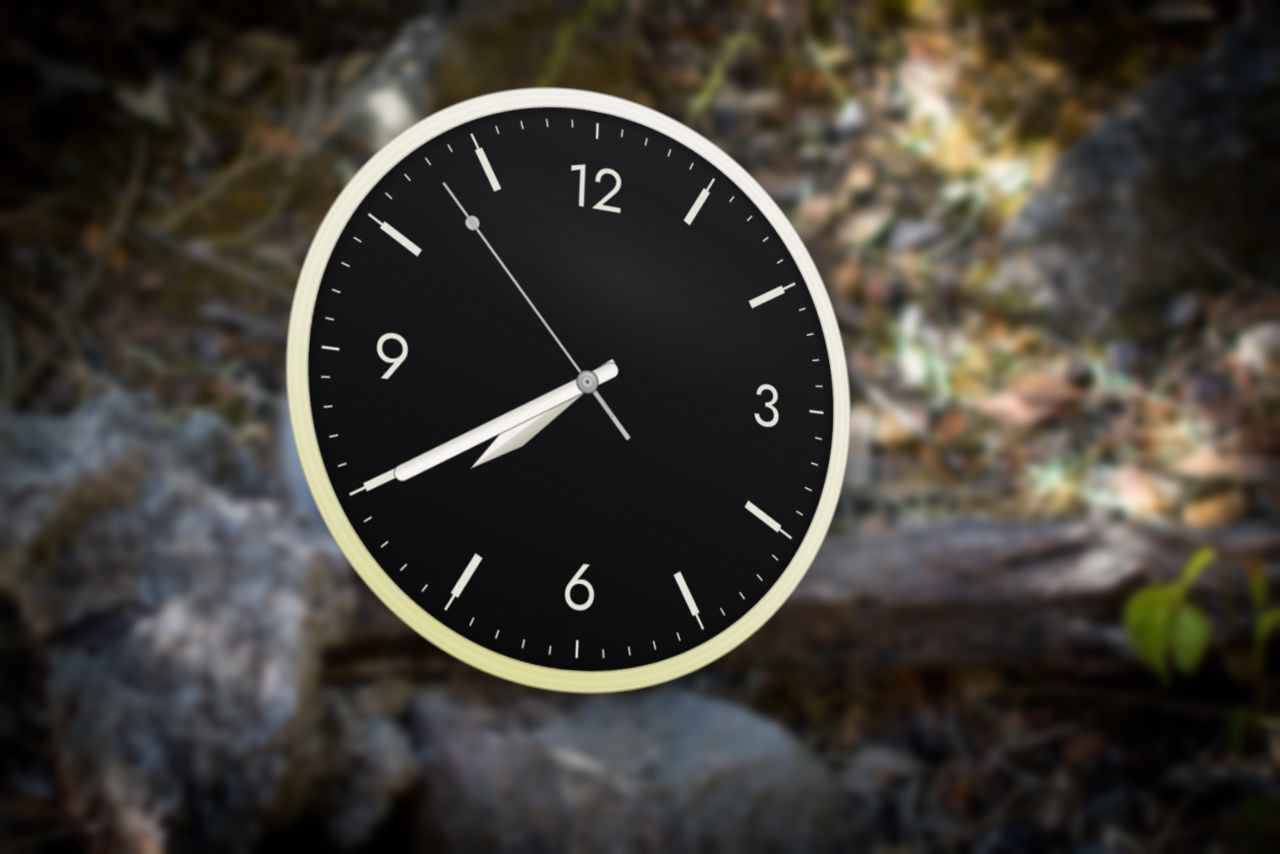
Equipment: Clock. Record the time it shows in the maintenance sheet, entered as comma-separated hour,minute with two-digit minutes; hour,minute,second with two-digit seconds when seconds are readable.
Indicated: 7,39,53
